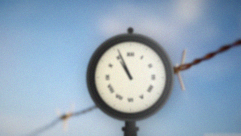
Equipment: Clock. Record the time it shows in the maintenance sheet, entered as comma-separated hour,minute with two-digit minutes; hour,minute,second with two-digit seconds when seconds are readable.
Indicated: 10,56
